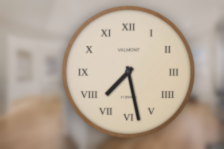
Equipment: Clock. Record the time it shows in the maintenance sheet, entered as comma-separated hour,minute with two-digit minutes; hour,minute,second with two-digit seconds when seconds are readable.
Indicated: 7,28
